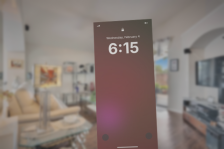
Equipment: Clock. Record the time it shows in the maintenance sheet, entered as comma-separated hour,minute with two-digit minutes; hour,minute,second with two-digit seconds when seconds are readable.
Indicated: 6,15
